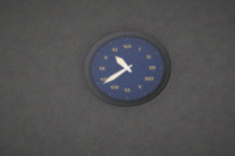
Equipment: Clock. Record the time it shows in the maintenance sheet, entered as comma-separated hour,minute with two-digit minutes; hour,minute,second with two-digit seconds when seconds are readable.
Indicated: 10,39
